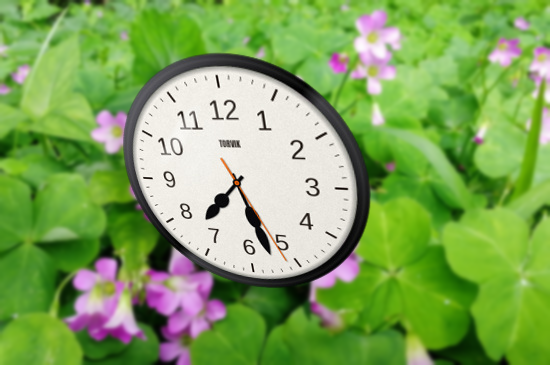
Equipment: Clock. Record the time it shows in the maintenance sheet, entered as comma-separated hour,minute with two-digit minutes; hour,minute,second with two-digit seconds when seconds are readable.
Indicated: 7,27,26
